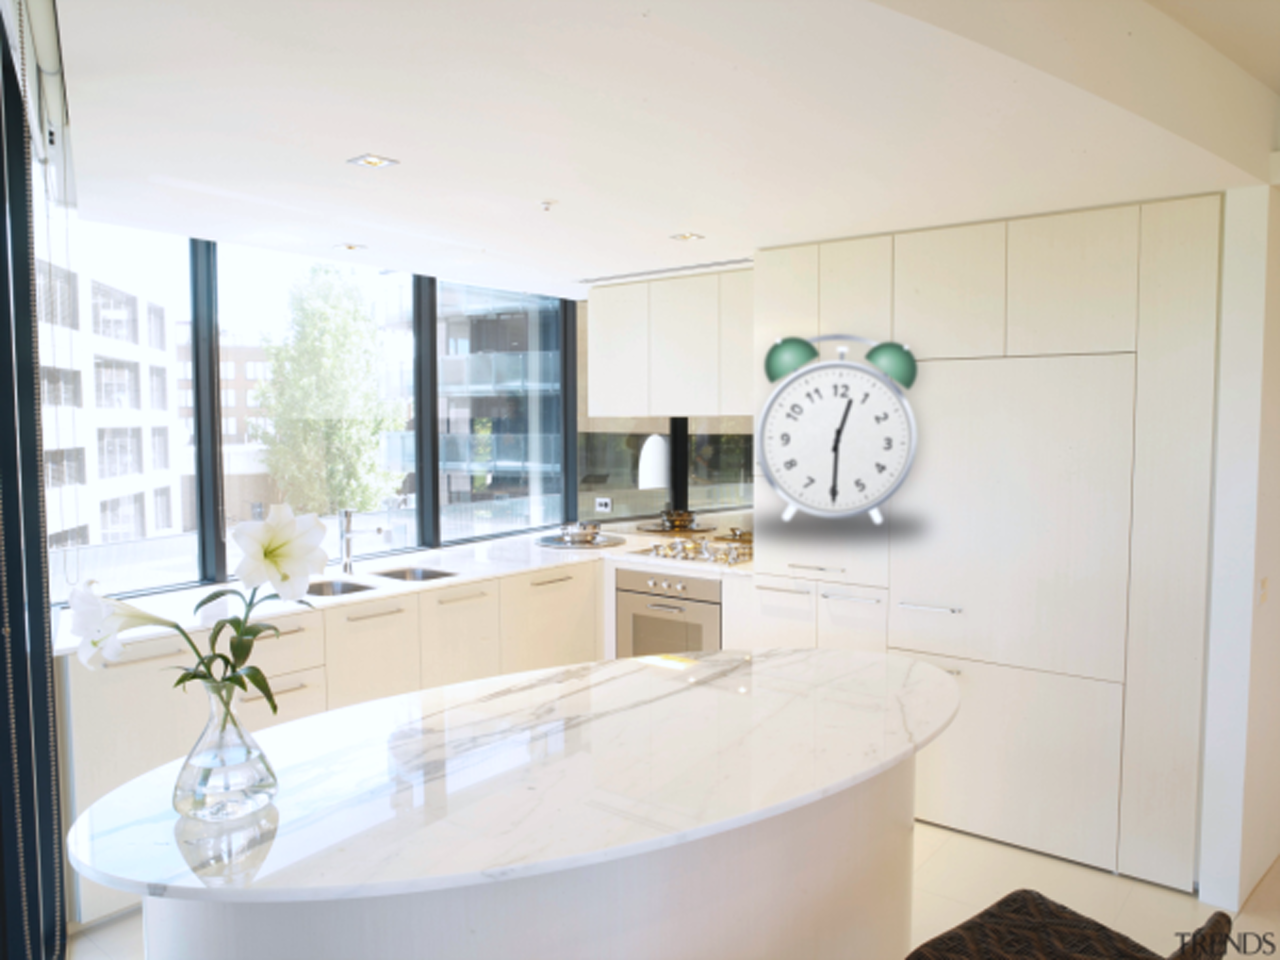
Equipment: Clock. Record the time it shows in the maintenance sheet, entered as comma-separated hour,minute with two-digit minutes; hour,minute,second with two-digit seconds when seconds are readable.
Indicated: 12,30
